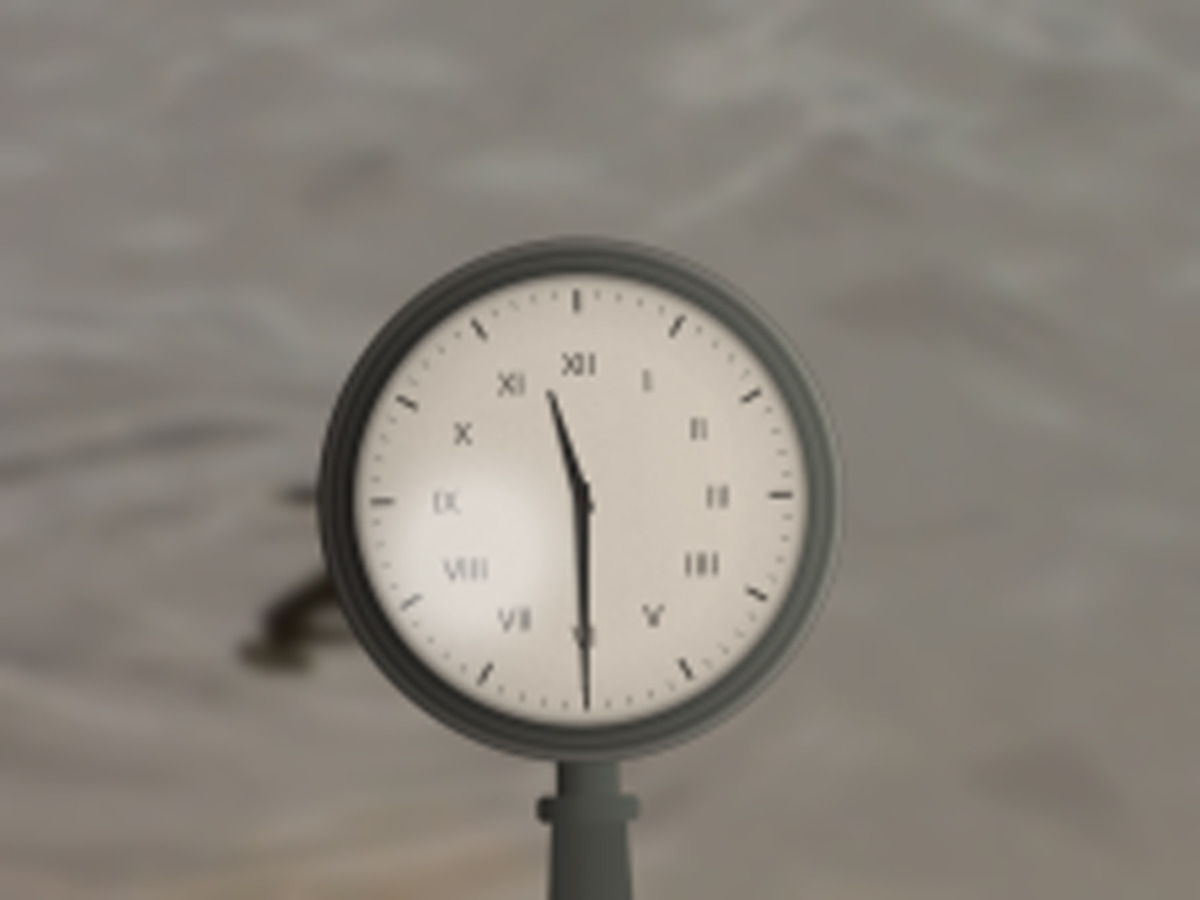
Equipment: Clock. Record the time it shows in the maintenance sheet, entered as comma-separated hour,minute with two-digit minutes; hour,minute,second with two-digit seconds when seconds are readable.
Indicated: 11,30
